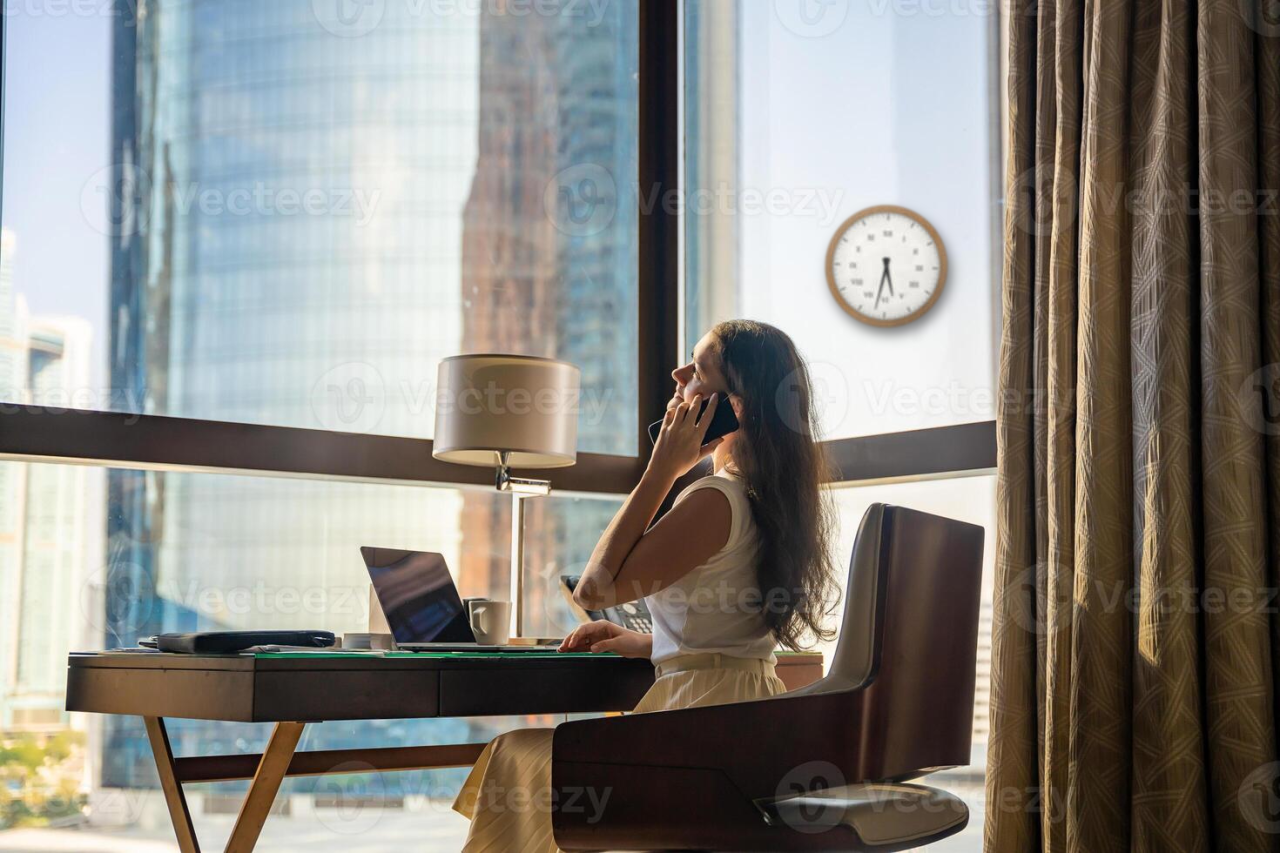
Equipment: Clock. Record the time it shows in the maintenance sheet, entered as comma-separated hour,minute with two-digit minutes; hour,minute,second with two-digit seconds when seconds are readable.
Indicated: 5,32
